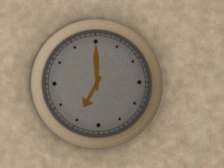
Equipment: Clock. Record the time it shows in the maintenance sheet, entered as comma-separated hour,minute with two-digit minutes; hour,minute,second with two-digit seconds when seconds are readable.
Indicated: 7,00
